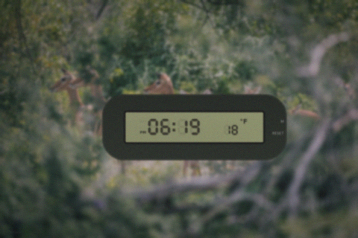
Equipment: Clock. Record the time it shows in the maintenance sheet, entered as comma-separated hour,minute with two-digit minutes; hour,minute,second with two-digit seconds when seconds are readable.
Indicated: 6,19
